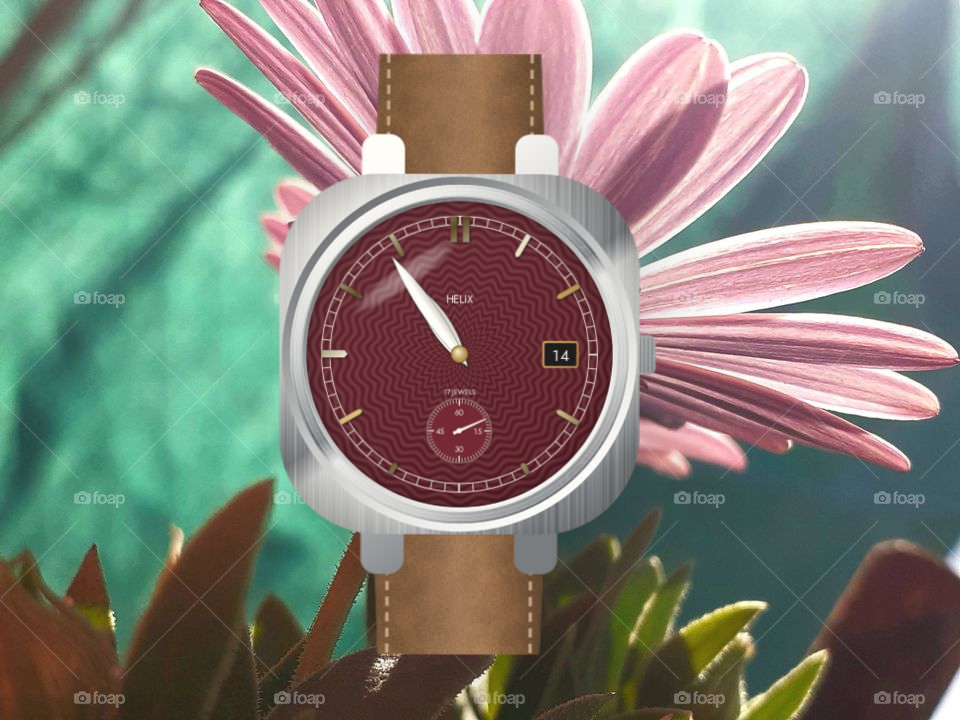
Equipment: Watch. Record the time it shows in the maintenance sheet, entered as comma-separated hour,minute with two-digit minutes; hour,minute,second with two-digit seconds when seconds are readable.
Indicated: 10,54,11
